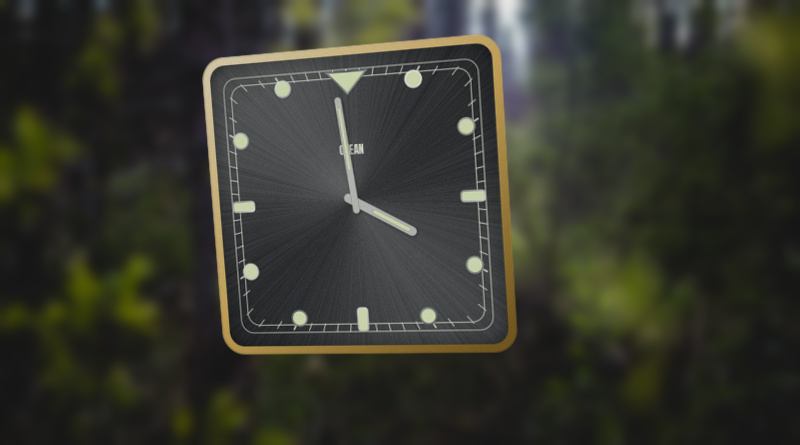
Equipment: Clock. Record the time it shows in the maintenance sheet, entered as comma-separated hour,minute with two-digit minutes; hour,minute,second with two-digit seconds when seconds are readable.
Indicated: 3,59
